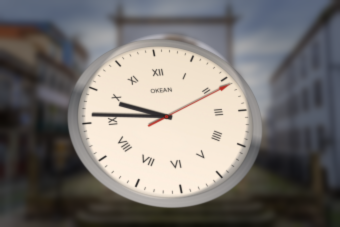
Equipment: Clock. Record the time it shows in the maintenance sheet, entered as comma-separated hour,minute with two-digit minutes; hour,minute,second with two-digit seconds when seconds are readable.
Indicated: 9,46,11
